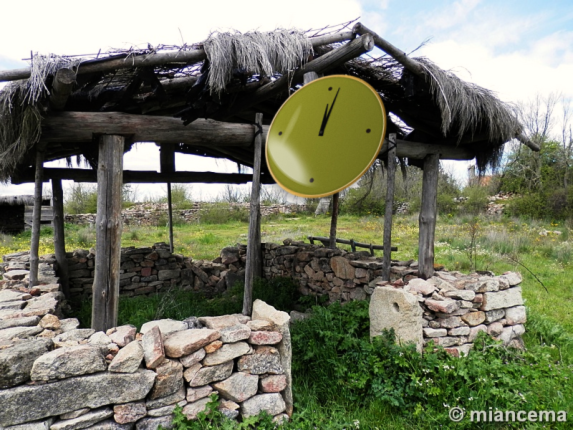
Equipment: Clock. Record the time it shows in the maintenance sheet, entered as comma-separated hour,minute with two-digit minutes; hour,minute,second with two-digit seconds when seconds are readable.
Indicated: 12,02
